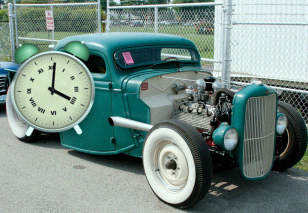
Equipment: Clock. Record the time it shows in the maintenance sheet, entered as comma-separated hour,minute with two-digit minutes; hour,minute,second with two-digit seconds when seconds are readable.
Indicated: 4,01
